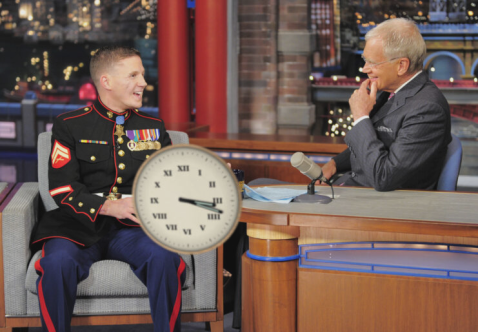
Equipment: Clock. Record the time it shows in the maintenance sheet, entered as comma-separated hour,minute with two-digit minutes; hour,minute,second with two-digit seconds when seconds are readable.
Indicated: 3,18
